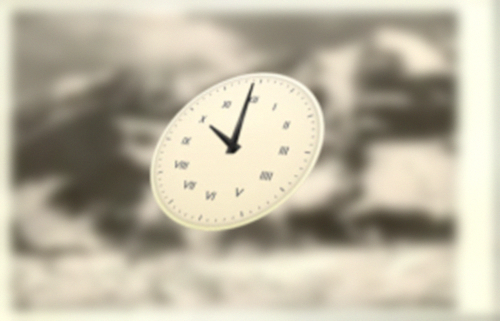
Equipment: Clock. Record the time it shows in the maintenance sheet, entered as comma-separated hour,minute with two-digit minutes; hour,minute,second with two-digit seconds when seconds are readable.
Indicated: 9,59
